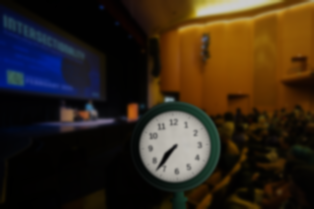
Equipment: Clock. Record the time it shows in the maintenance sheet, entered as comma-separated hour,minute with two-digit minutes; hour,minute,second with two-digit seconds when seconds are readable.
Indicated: 7,37
